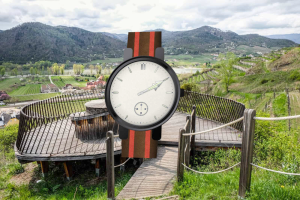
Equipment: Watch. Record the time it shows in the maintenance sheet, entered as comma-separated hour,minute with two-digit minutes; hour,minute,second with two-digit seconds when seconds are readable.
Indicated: 2,10
